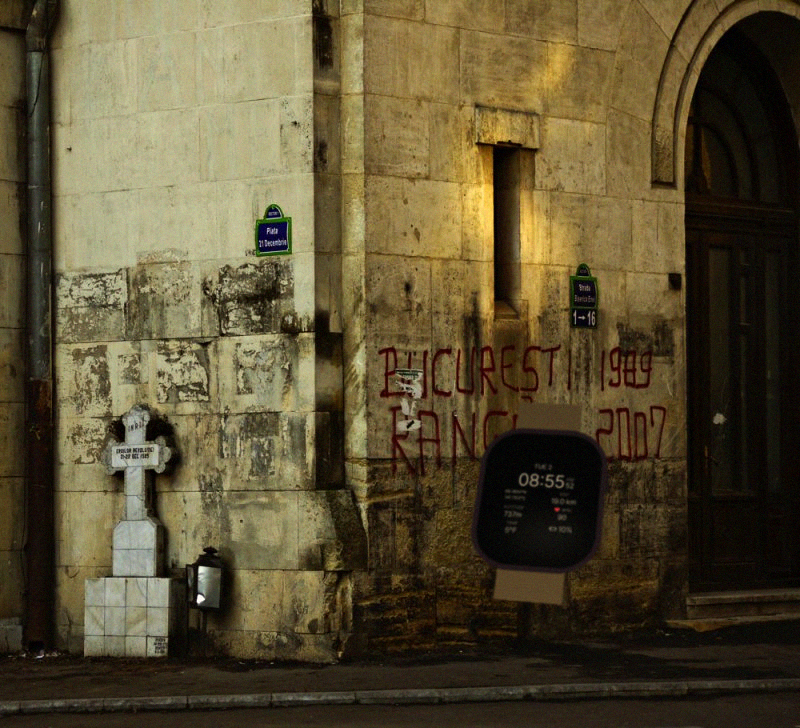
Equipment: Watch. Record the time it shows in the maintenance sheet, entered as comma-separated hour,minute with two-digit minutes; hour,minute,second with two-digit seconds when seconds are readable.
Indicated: 8,55
